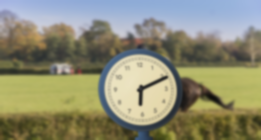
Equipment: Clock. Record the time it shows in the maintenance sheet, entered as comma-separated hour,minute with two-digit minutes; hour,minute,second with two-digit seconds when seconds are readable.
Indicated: 6,11
